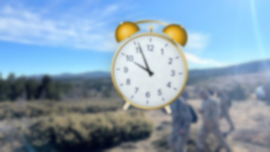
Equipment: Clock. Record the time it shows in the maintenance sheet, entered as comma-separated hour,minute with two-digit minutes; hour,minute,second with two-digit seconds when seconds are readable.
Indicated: 9,56
